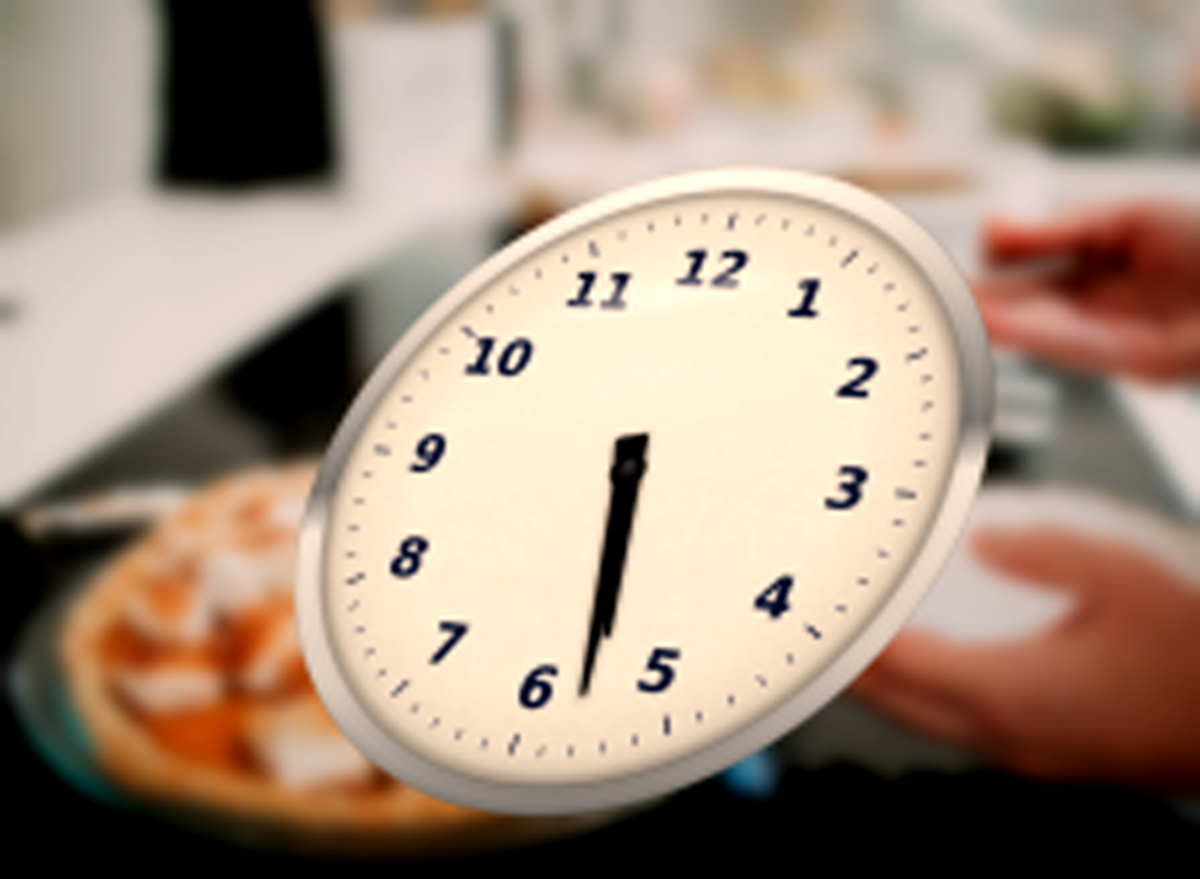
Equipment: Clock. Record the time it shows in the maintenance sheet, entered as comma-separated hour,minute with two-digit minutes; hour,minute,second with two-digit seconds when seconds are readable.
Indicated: 5,28
